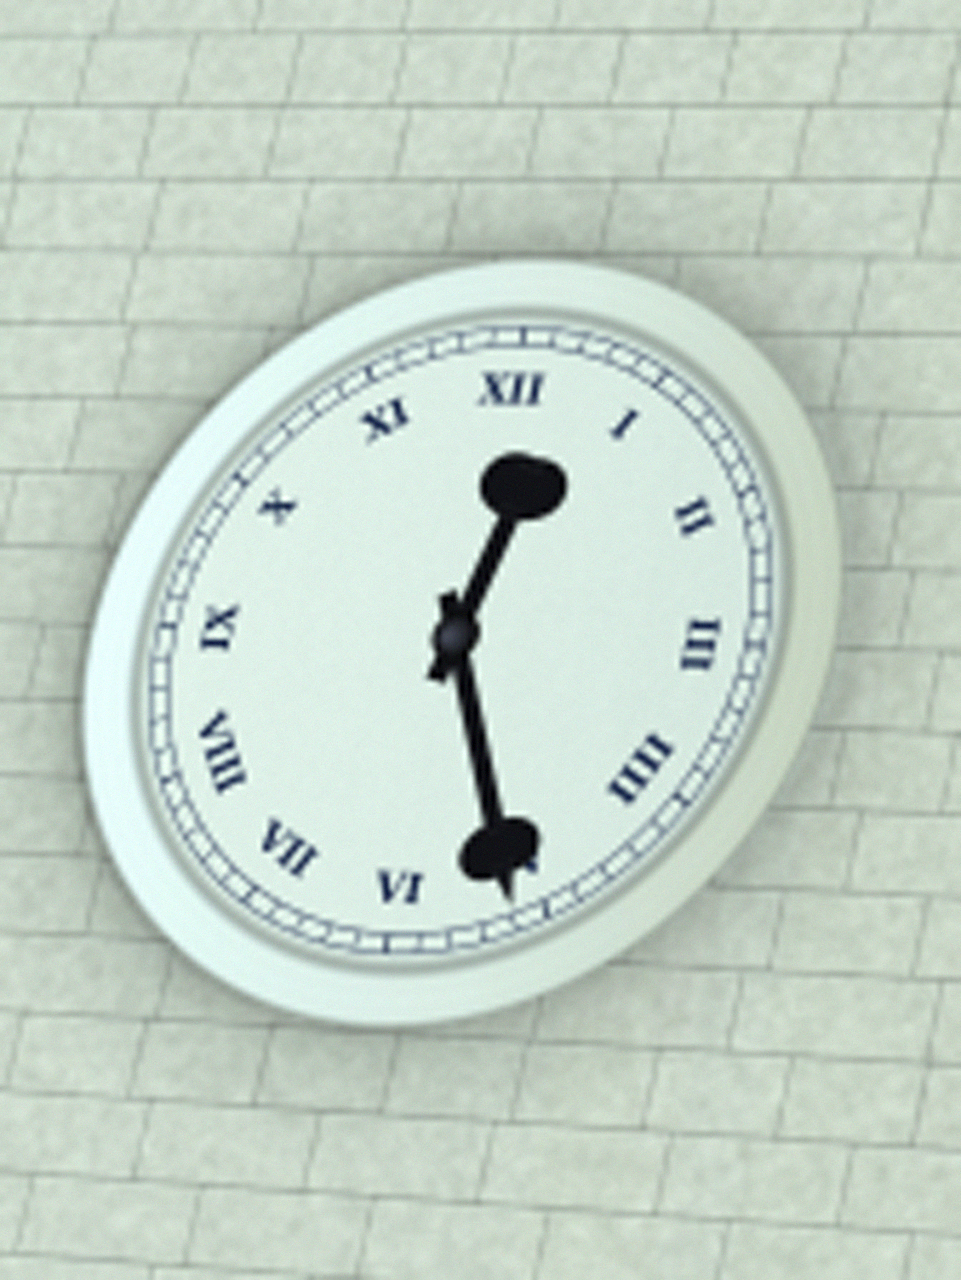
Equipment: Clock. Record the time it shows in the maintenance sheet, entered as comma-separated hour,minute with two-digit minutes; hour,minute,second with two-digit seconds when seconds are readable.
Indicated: 12,26
